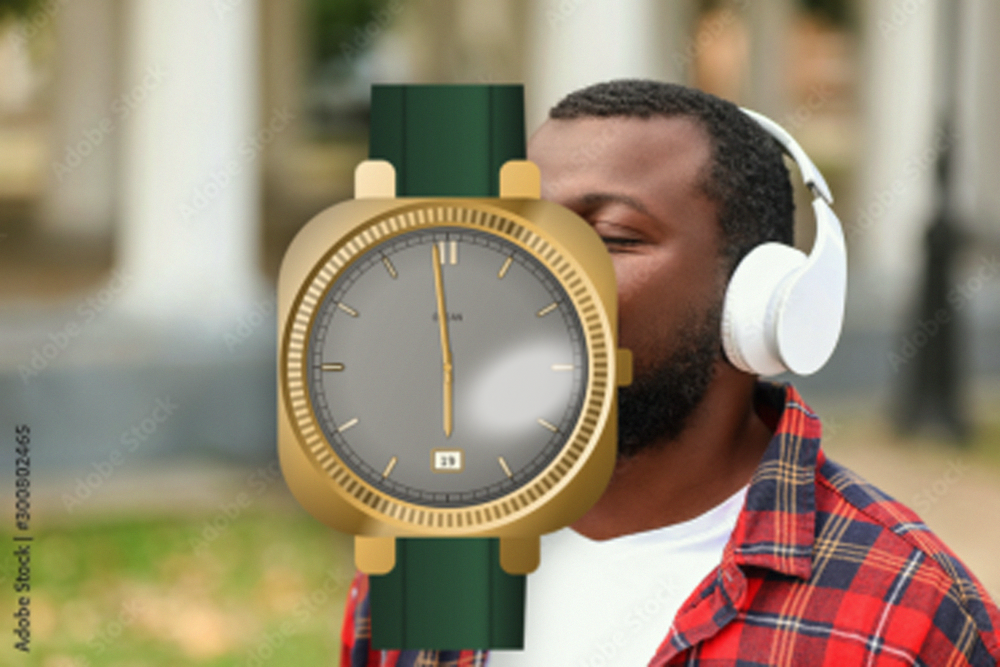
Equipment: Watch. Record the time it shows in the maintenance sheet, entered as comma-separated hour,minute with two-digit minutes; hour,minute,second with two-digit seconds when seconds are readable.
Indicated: 5,59
